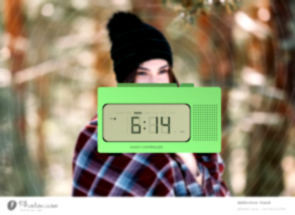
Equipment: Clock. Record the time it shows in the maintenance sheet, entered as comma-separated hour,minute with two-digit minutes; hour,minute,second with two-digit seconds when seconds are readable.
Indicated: 6,14
